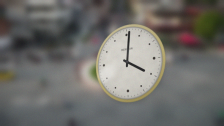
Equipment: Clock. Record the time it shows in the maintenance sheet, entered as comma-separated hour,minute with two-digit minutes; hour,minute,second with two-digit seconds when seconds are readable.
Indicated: 4,01
